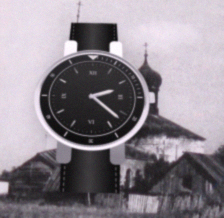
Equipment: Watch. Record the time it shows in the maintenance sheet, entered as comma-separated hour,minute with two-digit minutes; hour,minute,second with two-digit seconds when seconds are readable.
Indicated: 2,22
